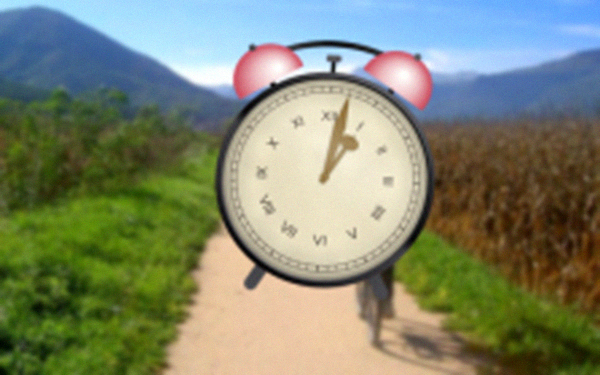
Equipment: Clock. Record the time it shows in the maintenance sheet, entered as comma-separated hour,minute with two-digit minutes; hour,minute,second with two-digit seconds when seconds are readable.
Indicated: 1,02
